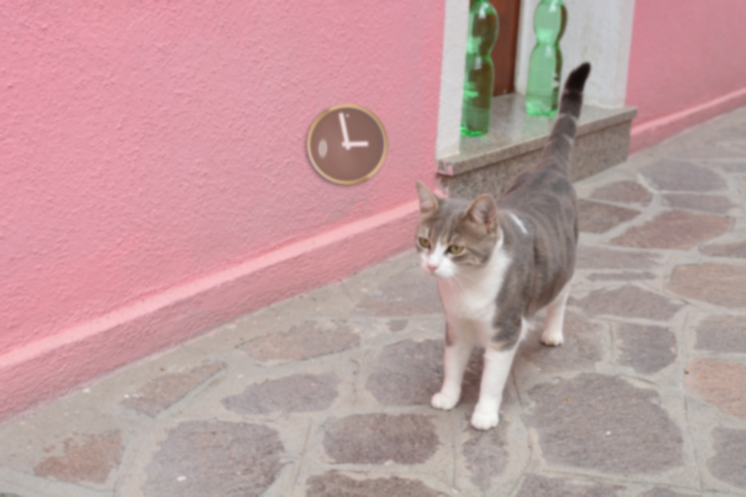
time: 2:58
